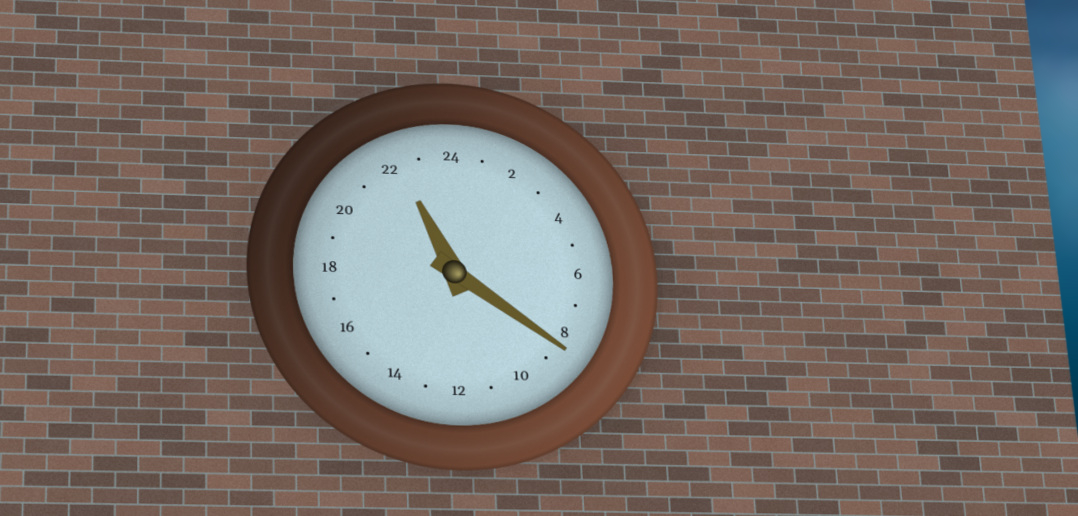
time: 22:21
